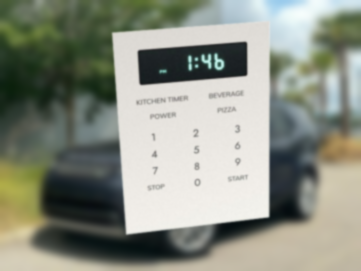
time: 1:46
